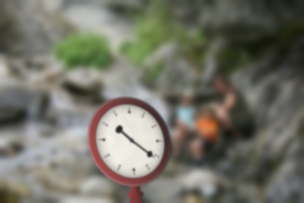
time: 10:21
